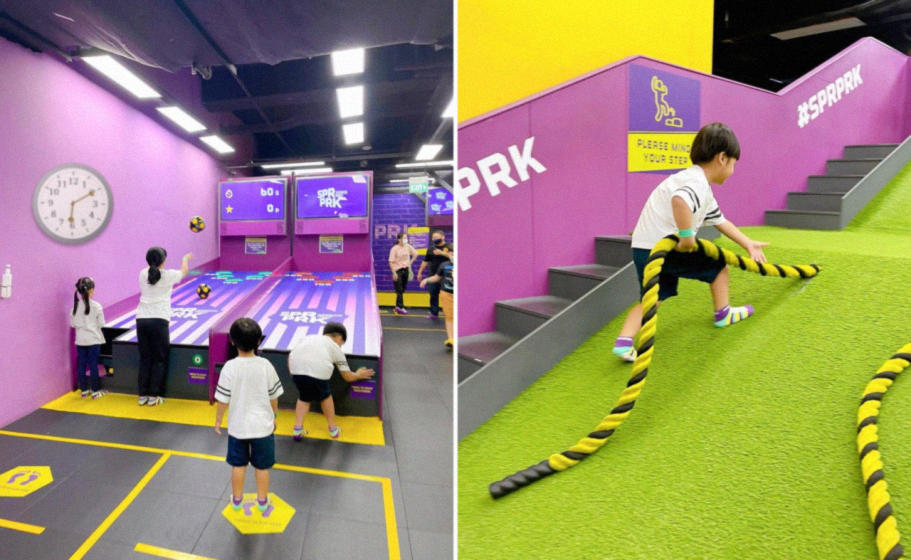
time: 6:10
